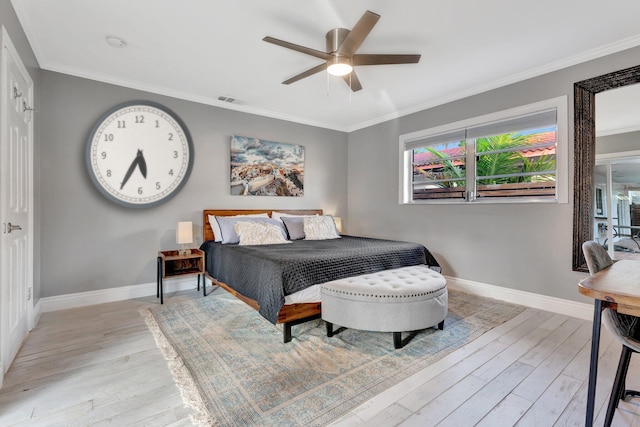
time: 5:35
